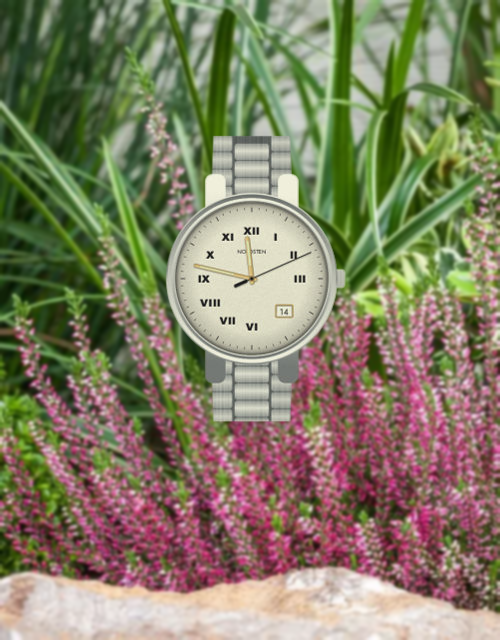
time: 11:47:11
